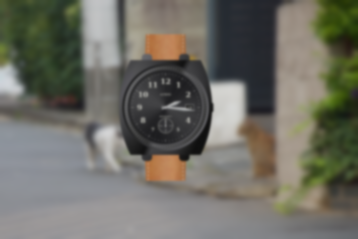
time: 2:16
